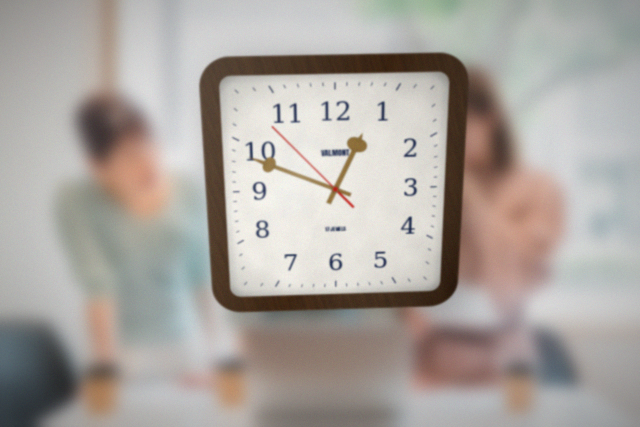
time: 12:48:53
